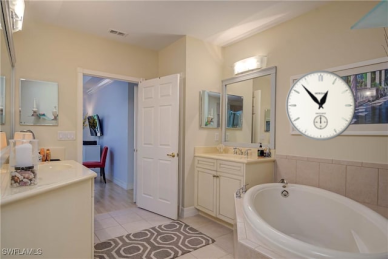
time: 12:53
